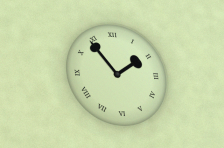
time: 1:54
